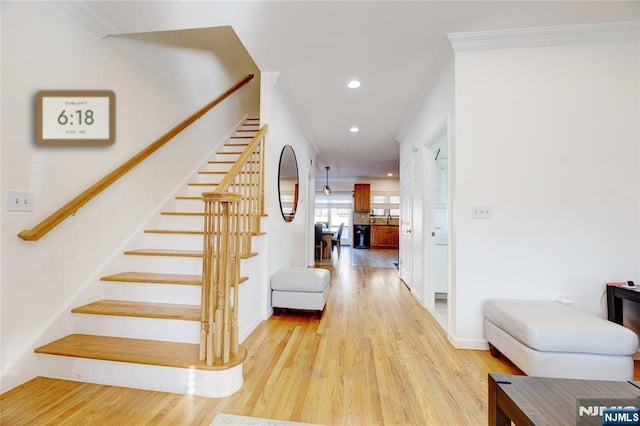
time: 6:18
